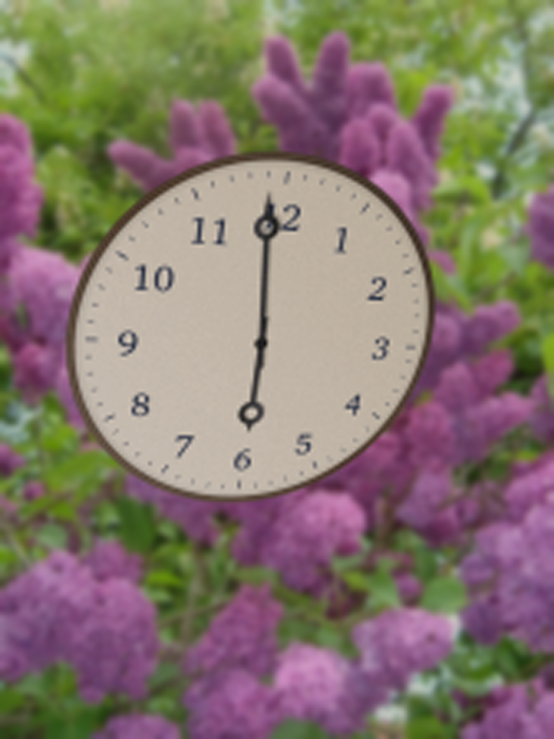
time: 5:59
